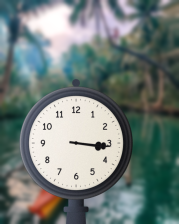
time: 3:16
